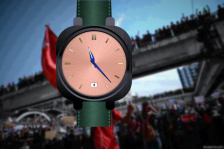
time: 11:23
